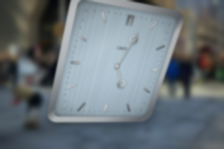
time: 5:03
